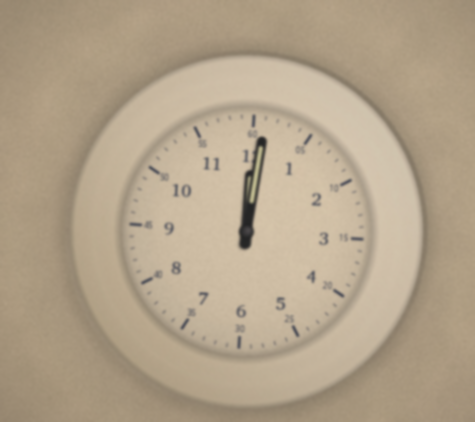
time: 12:01
